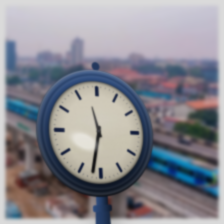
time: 11:32
